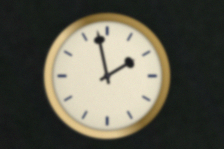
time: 1:58
